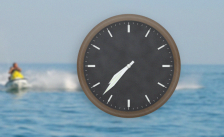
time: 7:37
